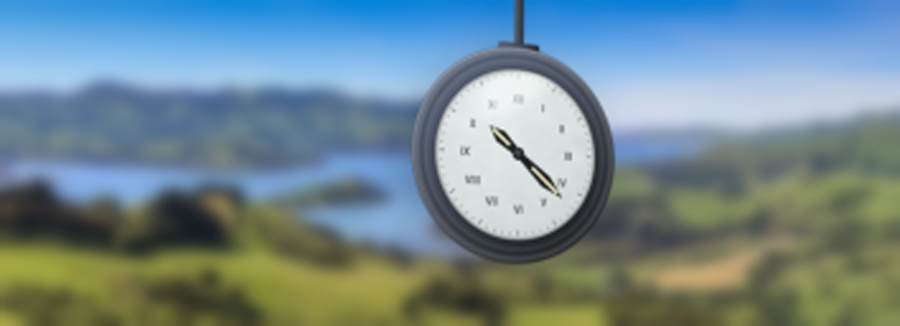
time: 10:22
